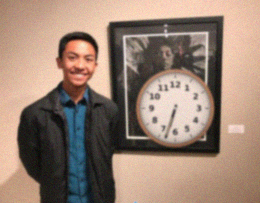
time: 6:33
